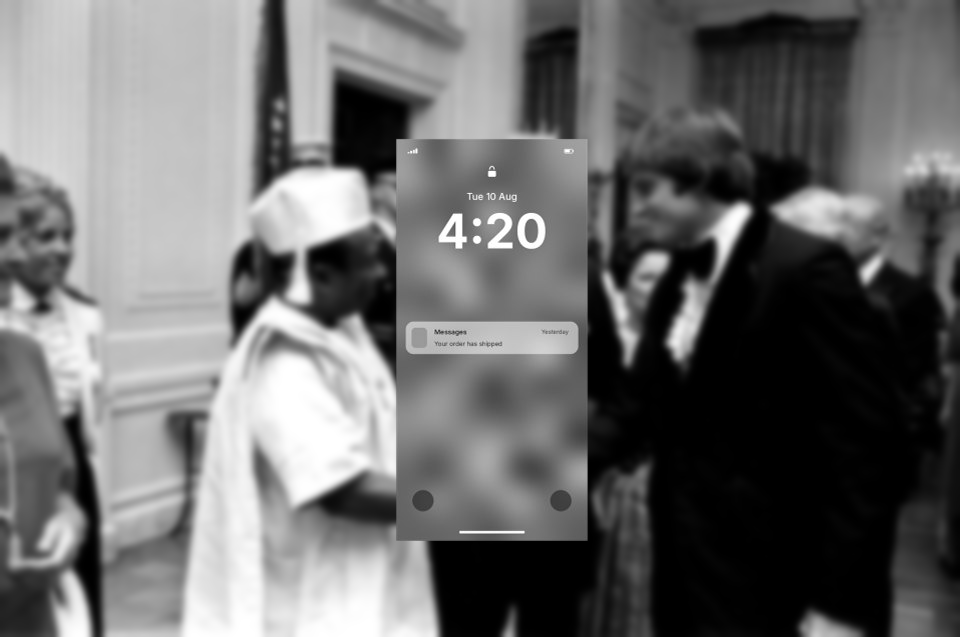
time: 4:20
